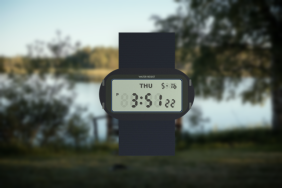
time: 3:51:22
